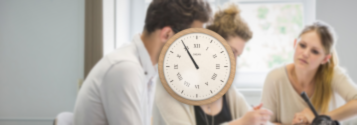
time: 10:55
